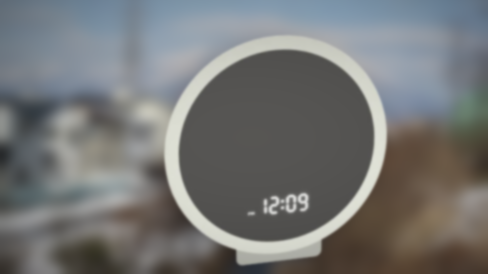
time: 12:09
